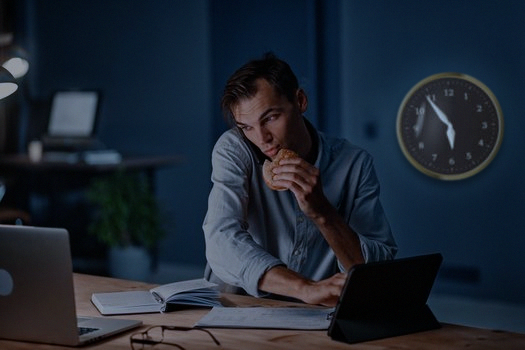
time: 5:54
